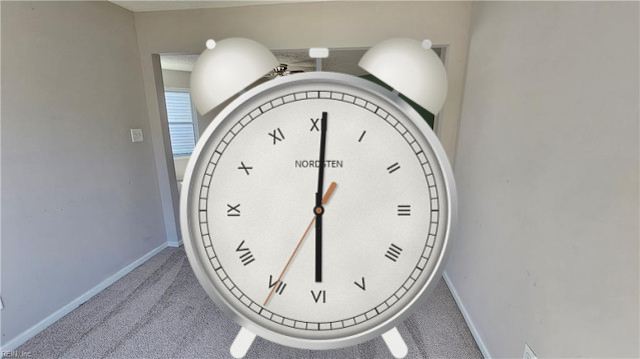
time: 6:00:35
